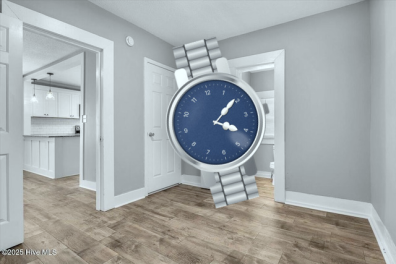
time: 4:09
